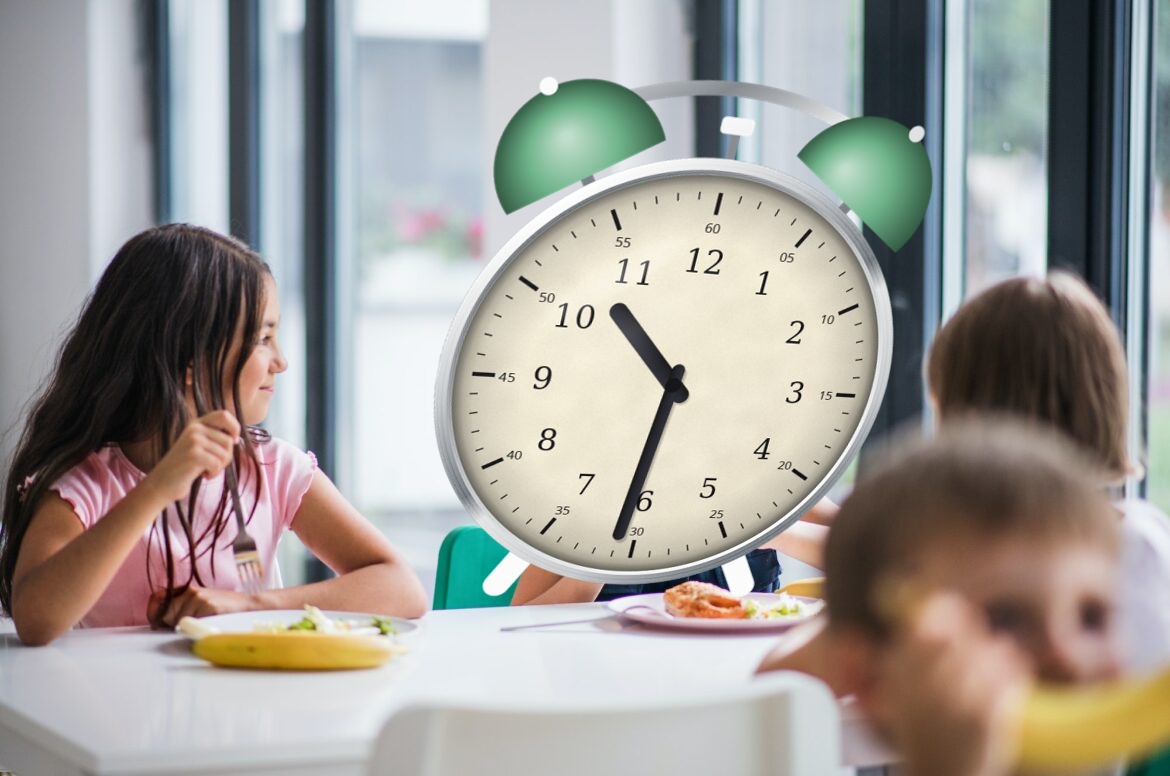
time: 10:31
